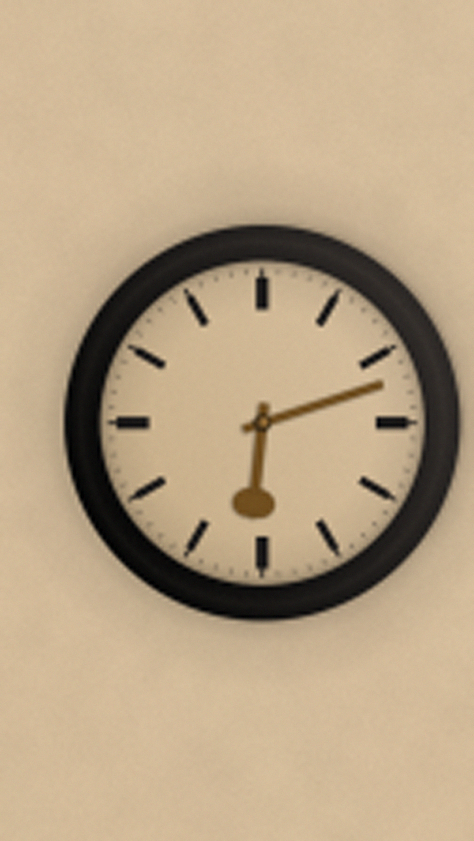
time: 6:12
